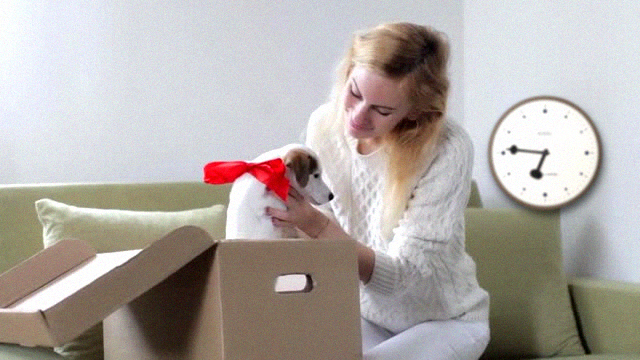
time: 6:46
